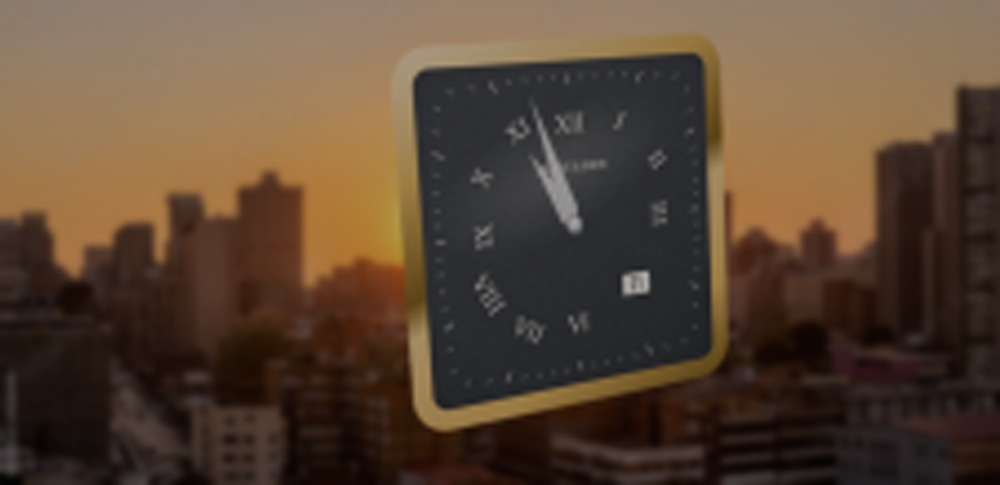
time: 10:57
